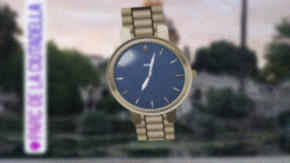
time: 7:03
